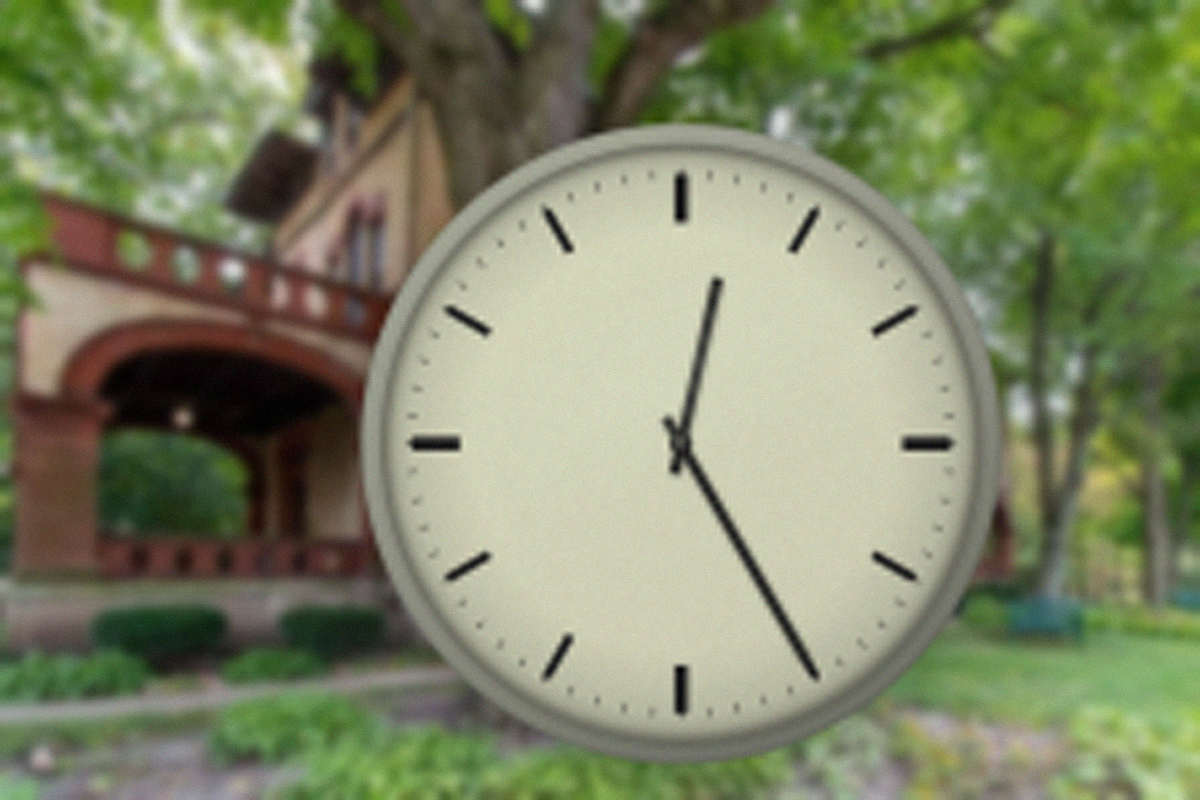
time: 12:25
